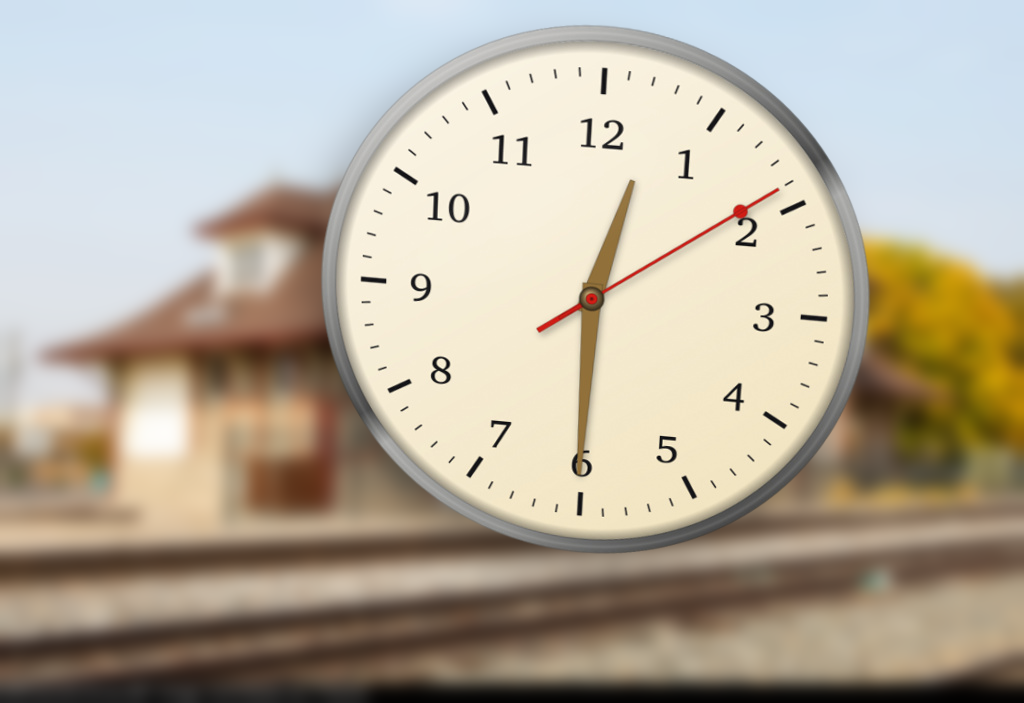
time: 12:30:09
